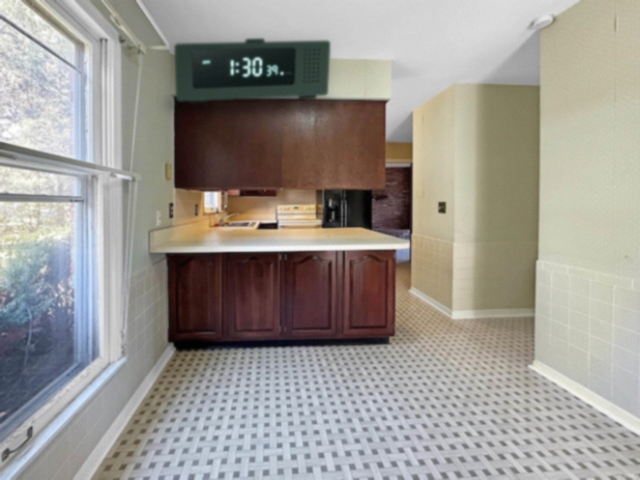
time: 1:30
